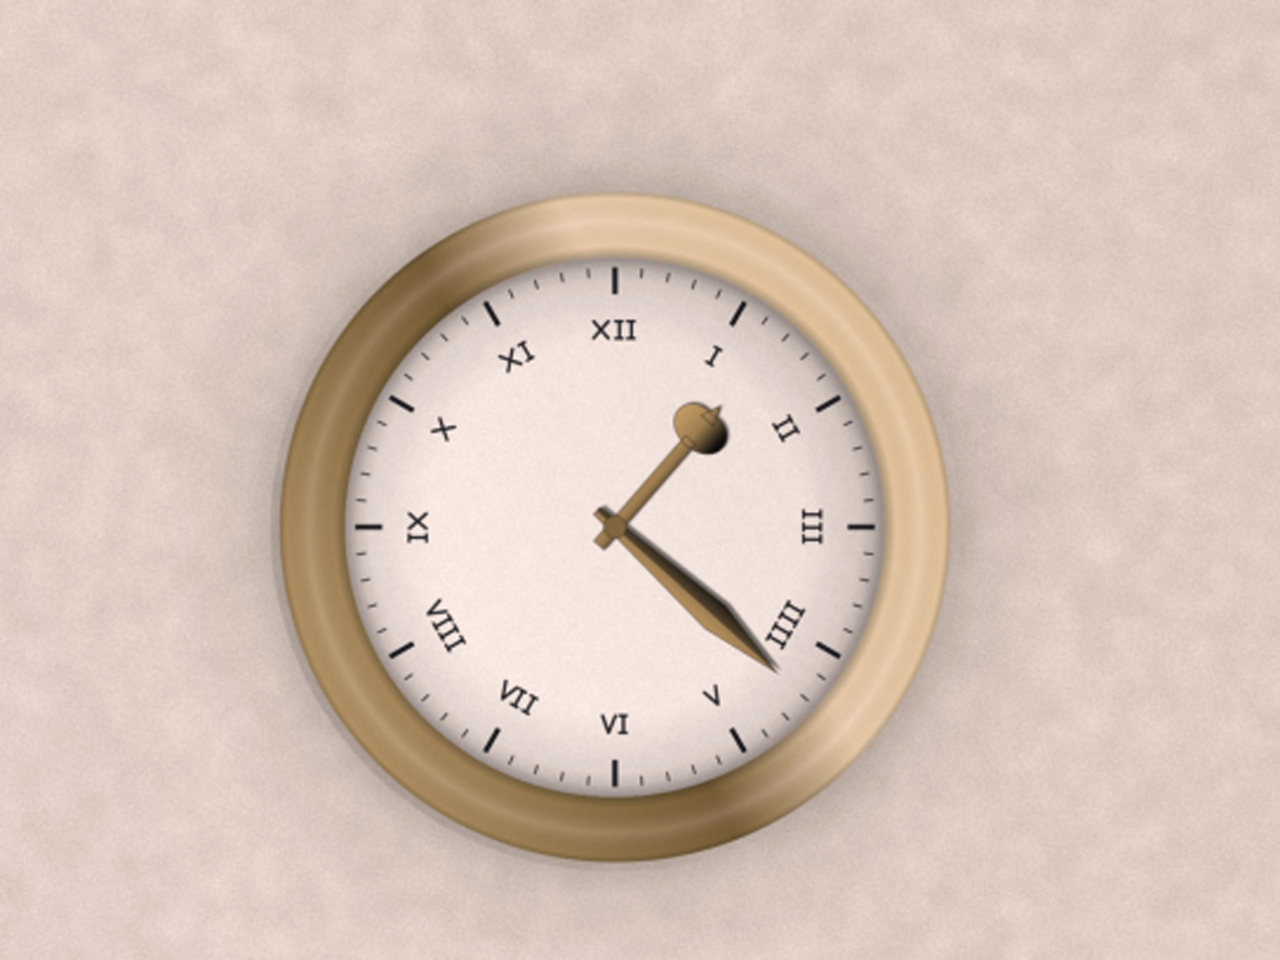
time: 1:22
